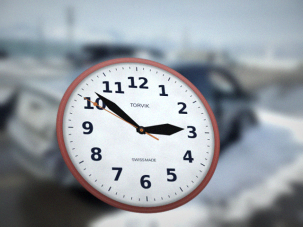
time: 2:51:50
